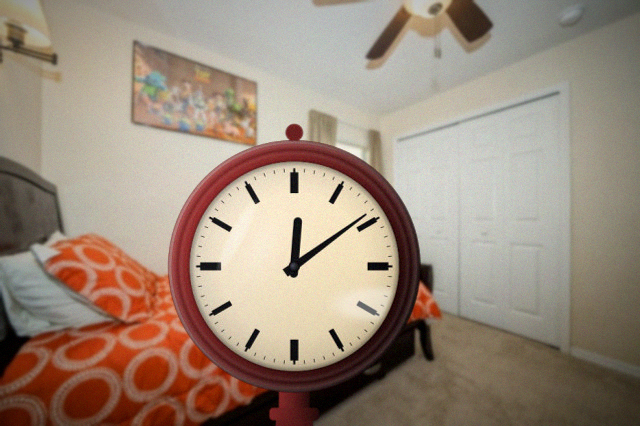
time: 12:09
